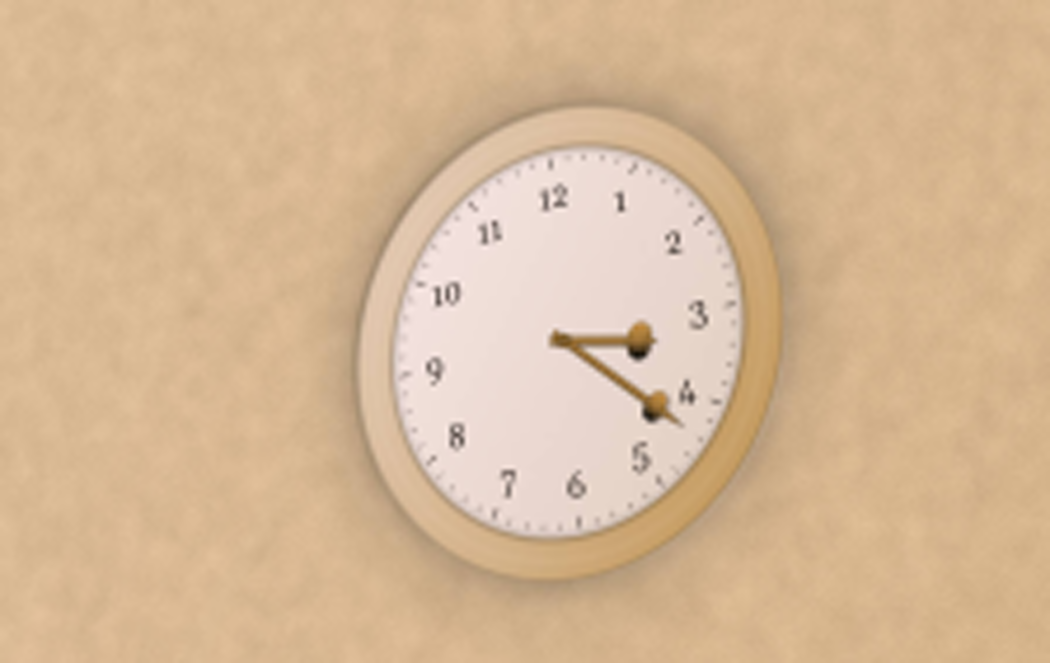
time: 3:22
